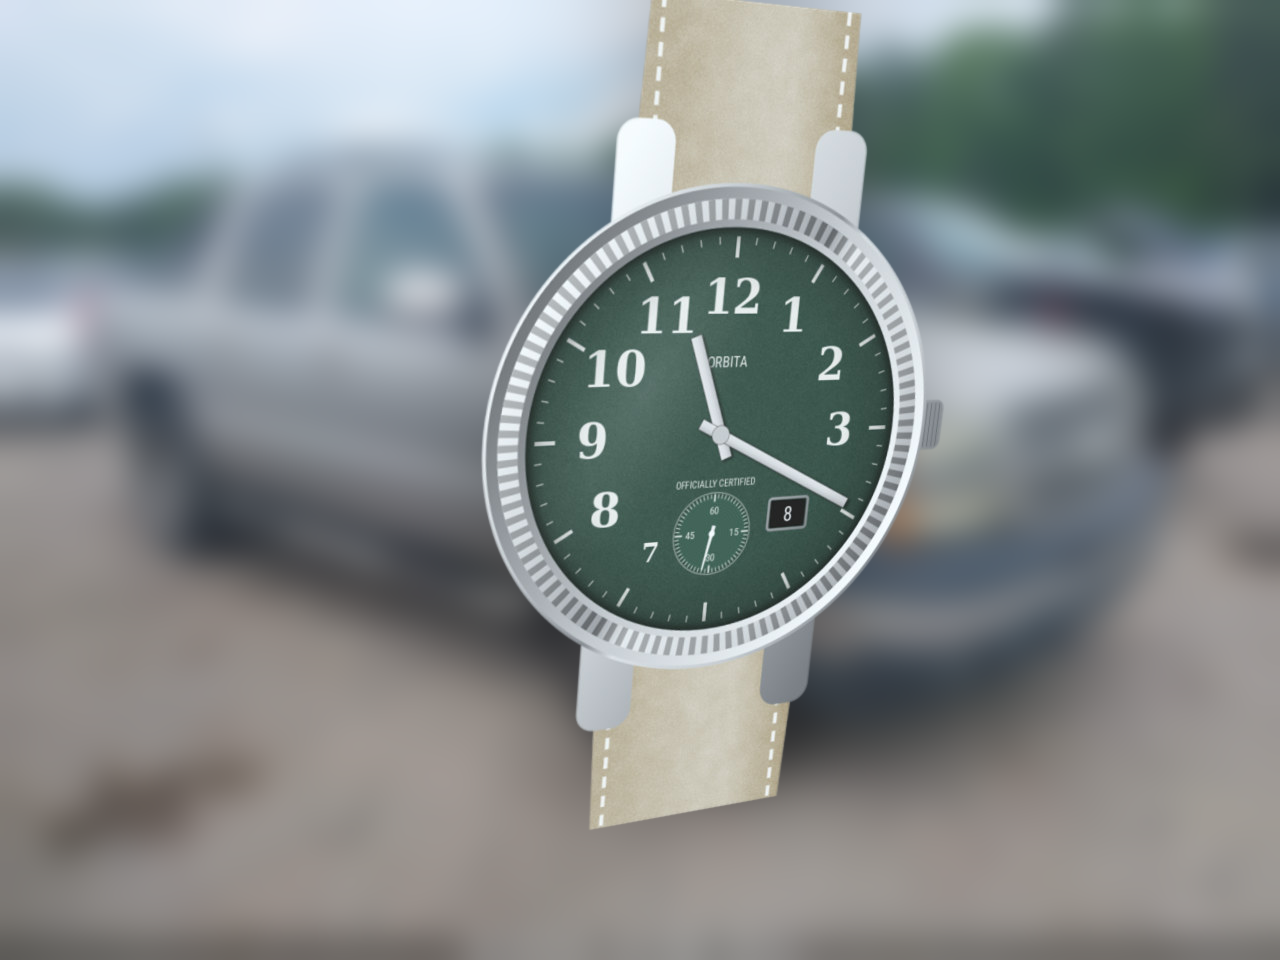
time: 11:19:32
